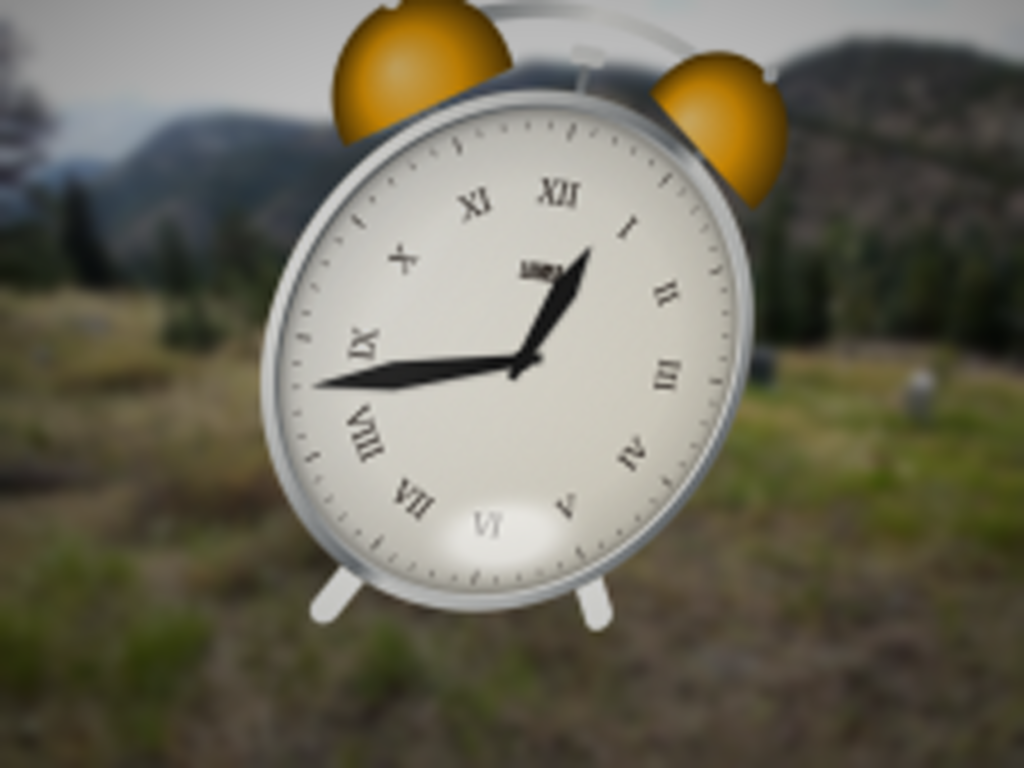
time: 12:43
